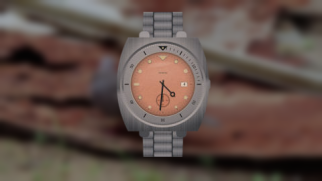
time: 4:31
